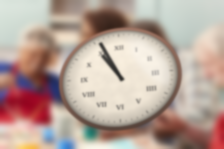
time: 10:56
